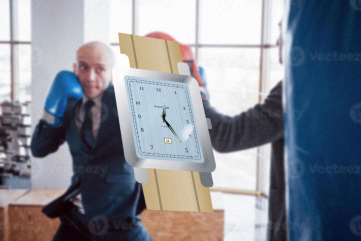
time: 12:25
